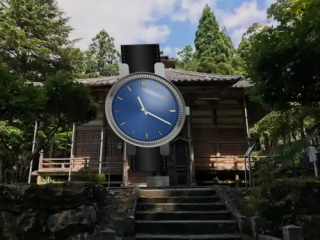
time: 11:20
